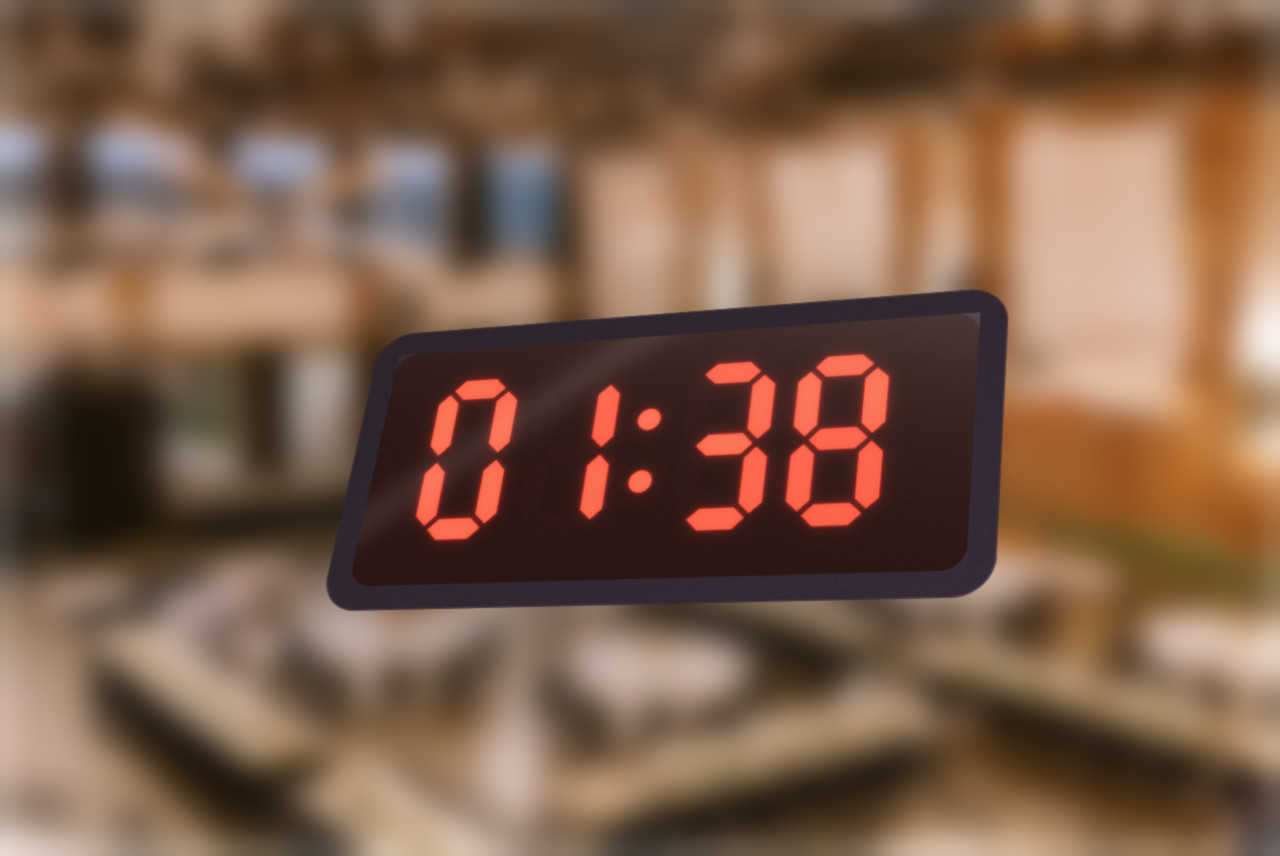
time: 1:38
